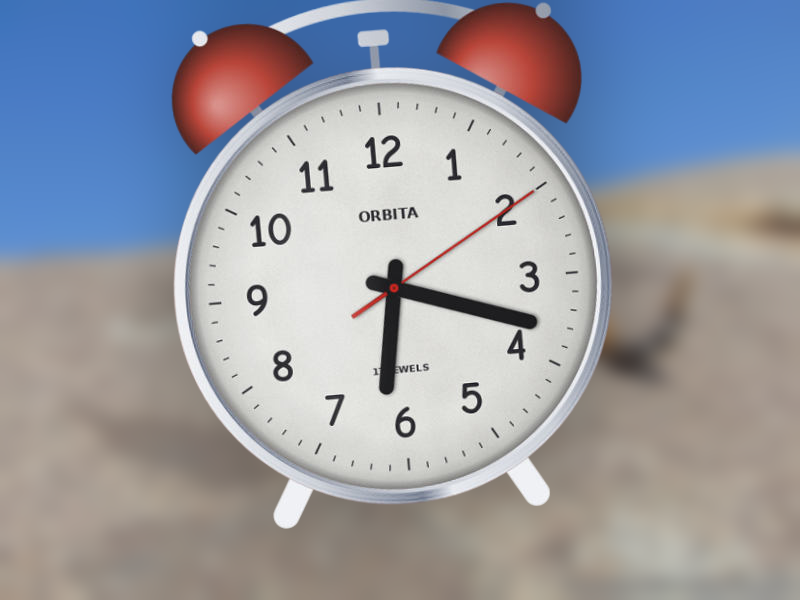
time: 6:18:10
